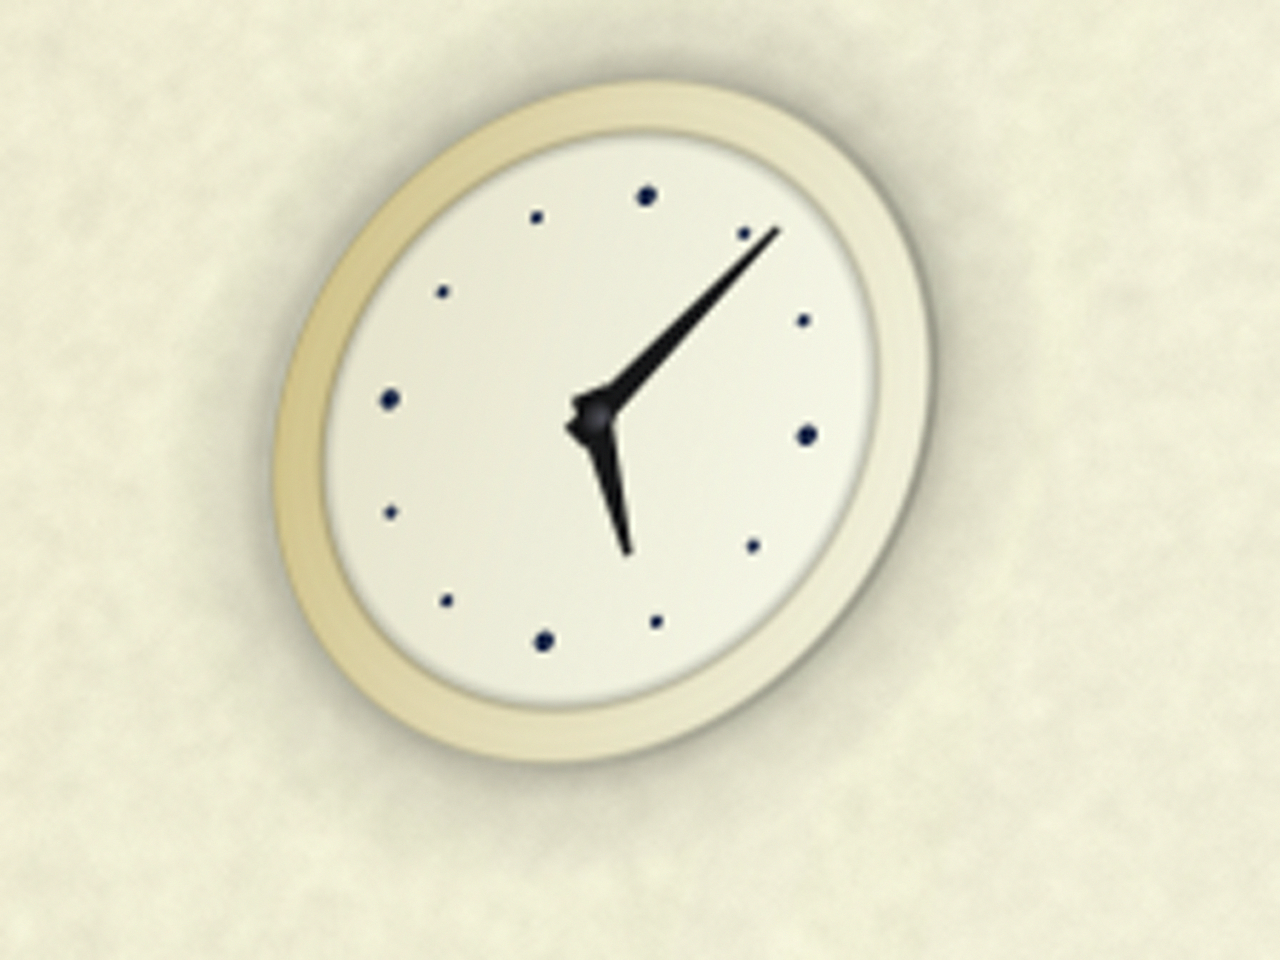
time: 5:06
